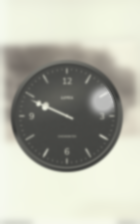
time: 9:49
